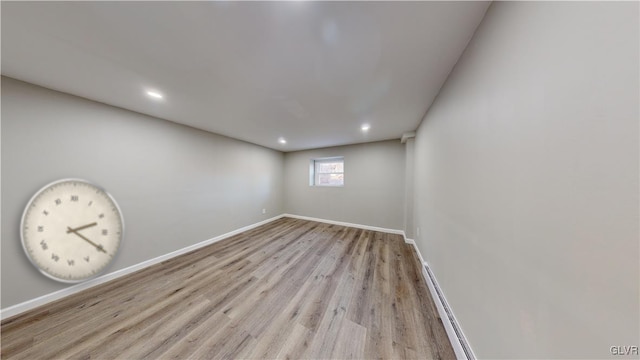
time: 2:20
